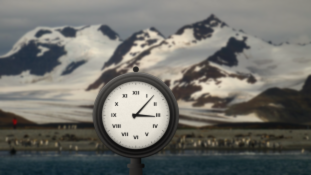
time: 3:07
